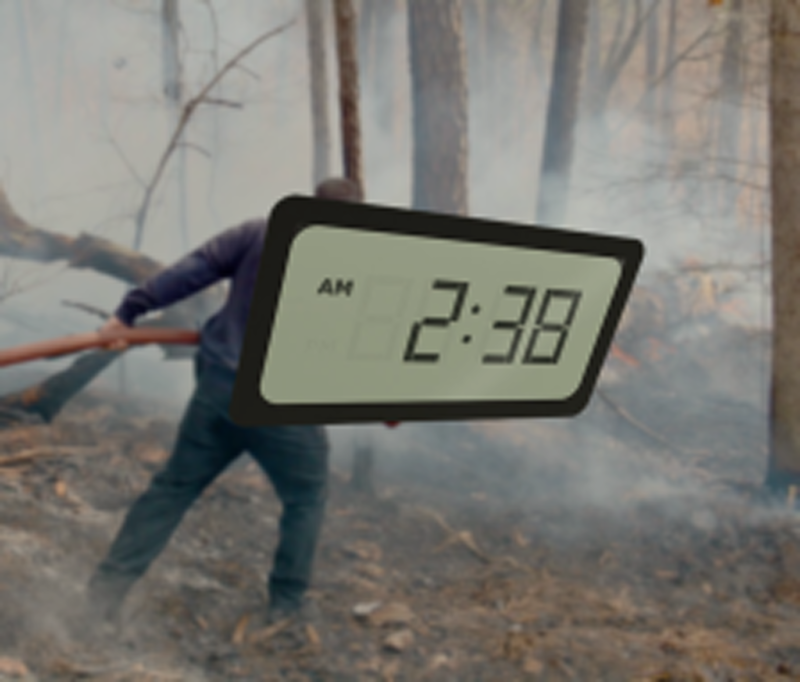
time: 2:38
